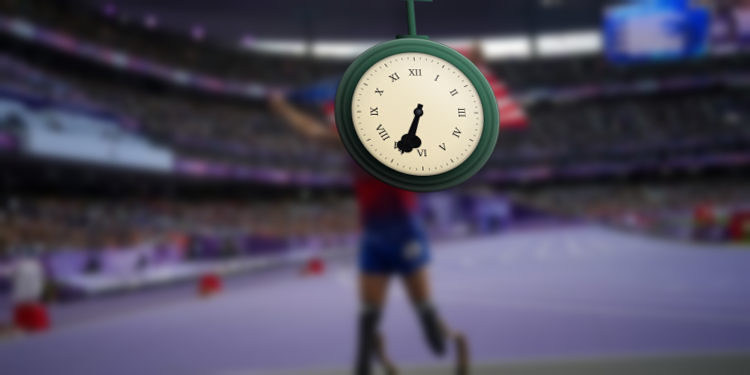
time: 6:34
